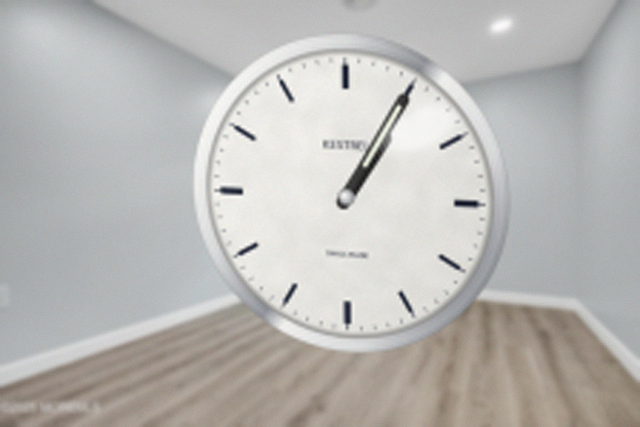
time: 1:05
